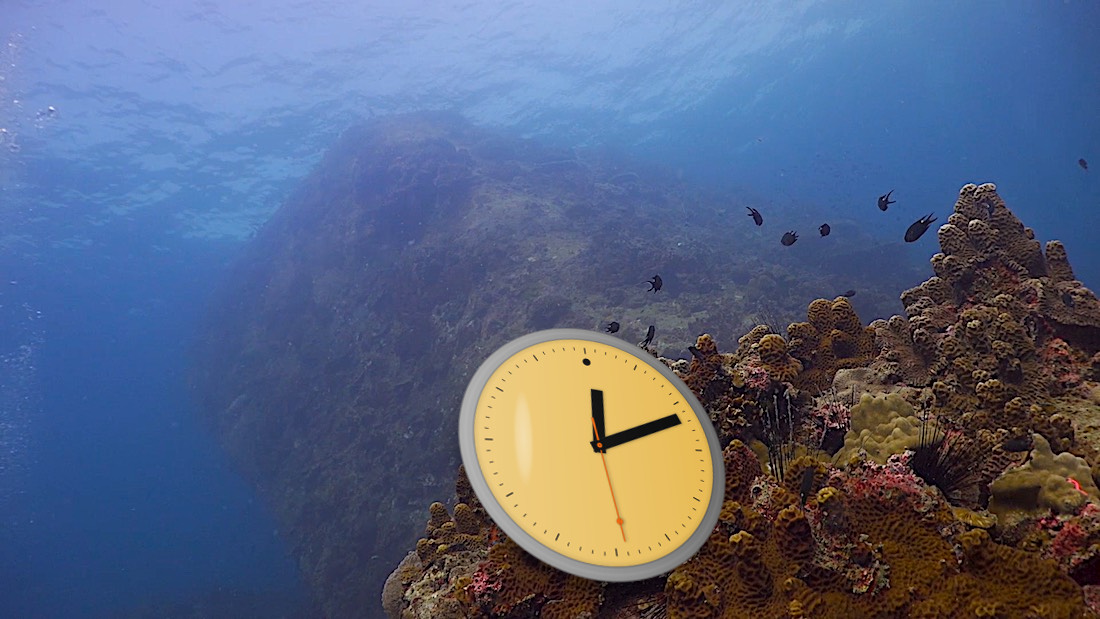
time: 12:11:29
